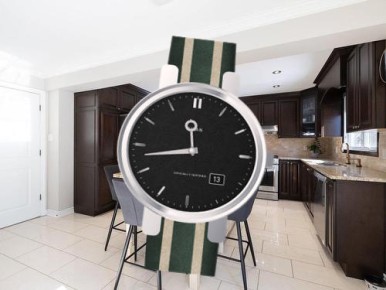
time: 11:43
